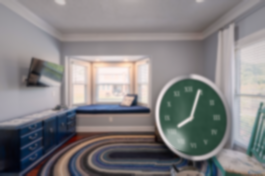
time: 8:04
